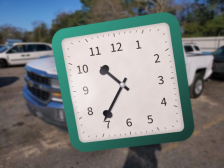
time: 10:36
